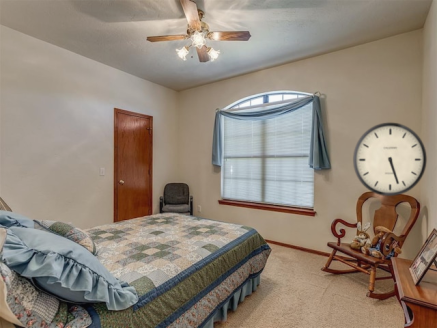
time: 5:27
